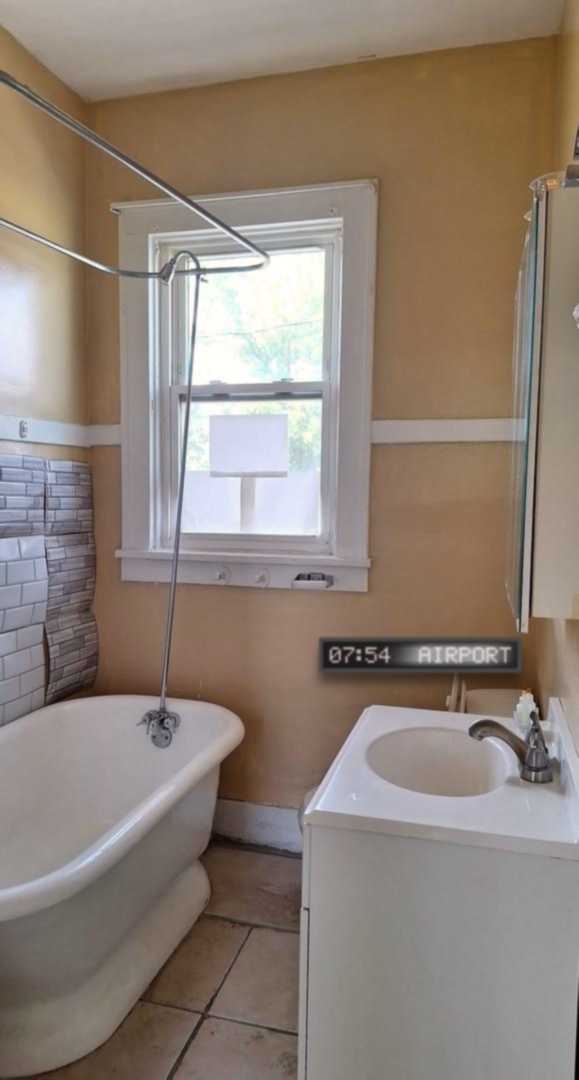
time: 7:54
